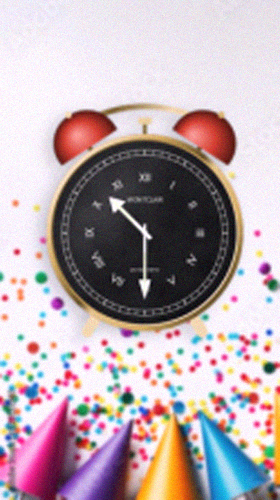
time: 10:30
